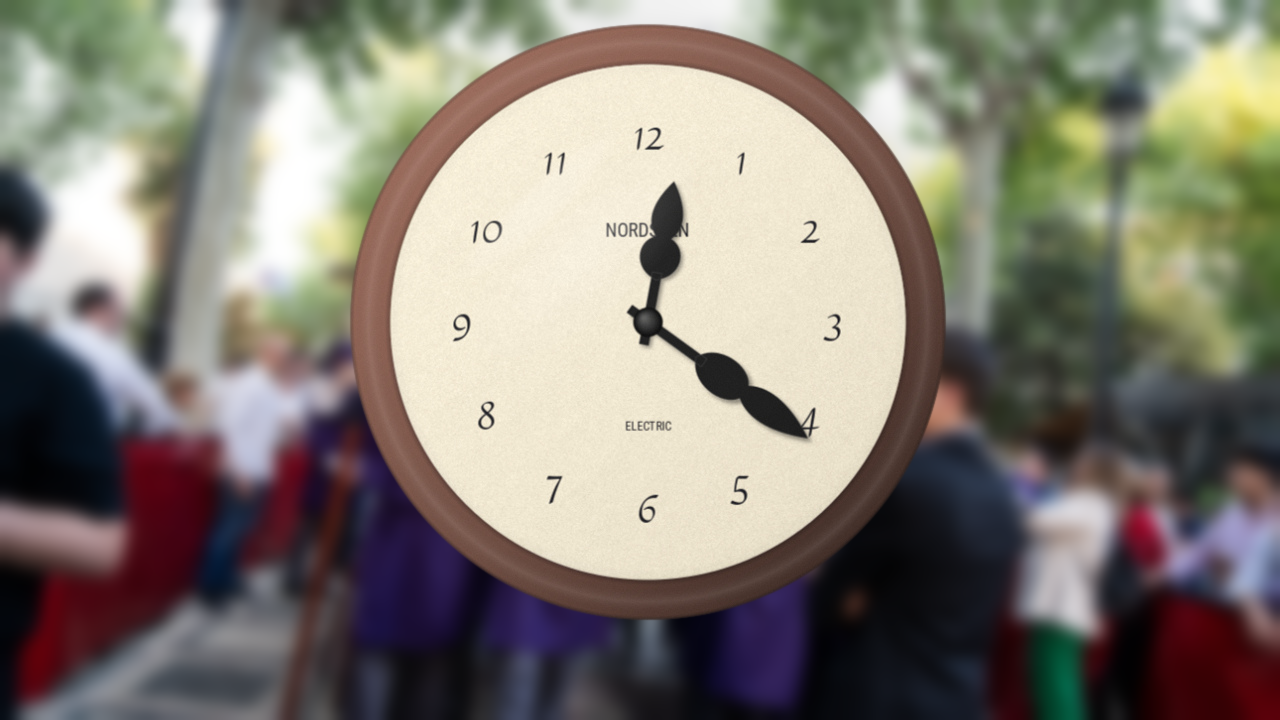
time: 12:21
